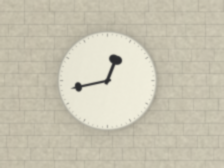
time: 12:43
